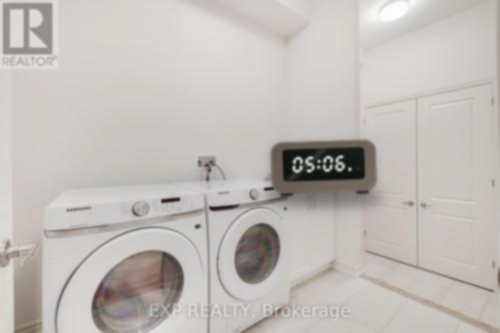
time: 5:06
